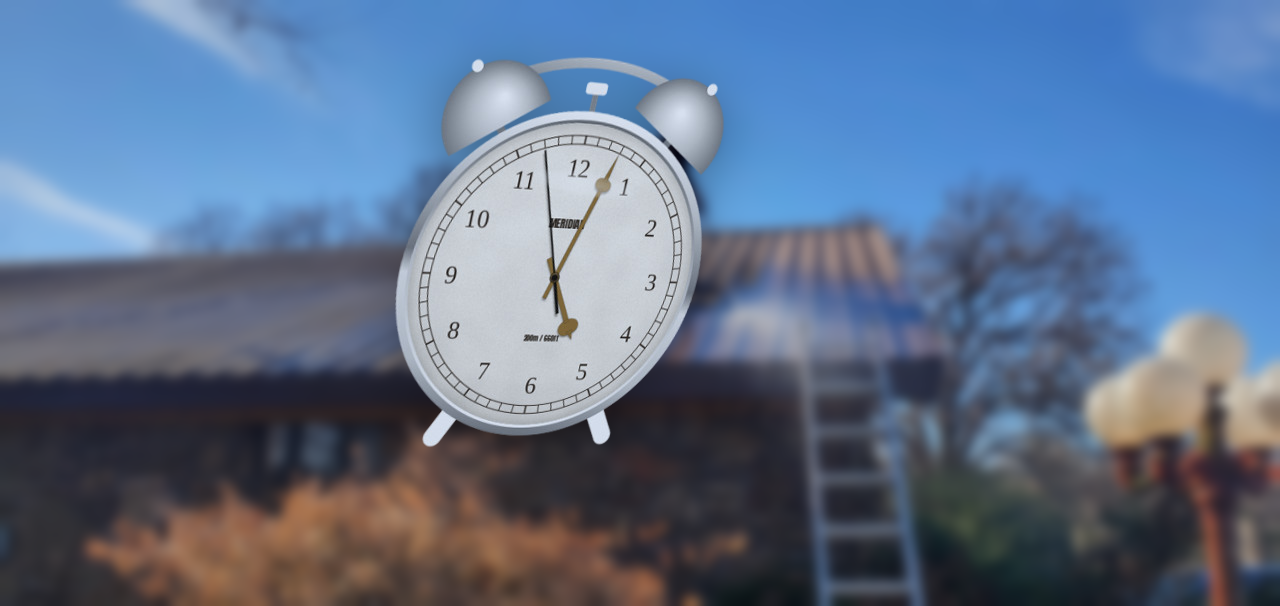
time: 5:02:57
